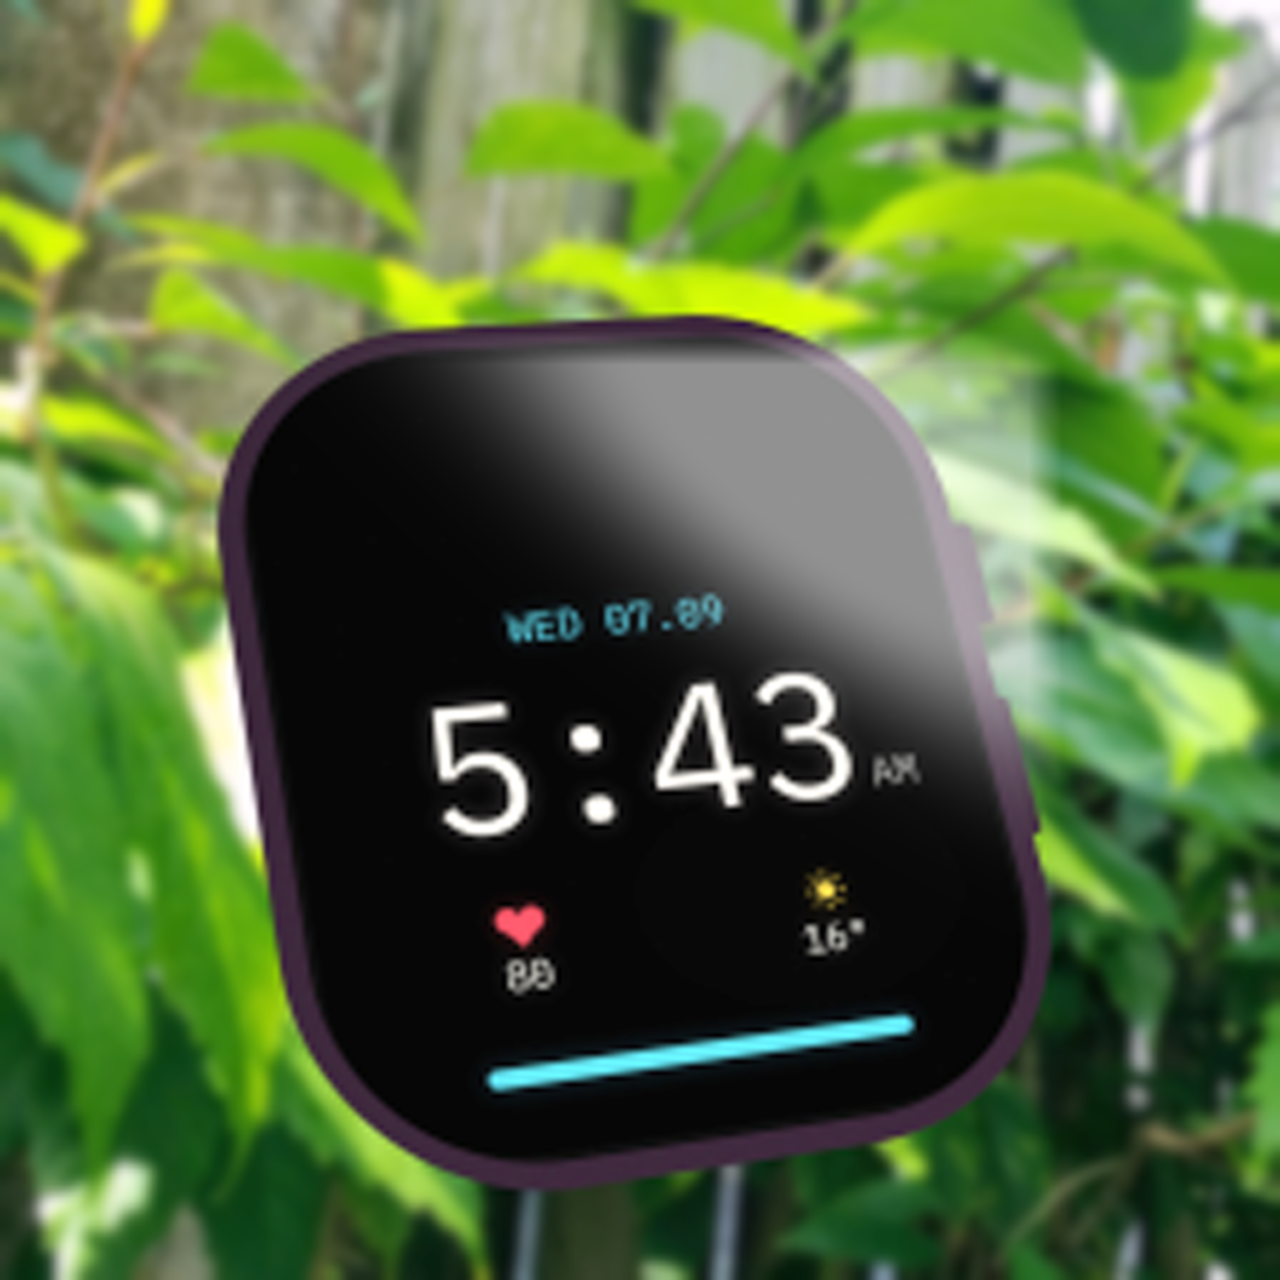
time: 5:43
